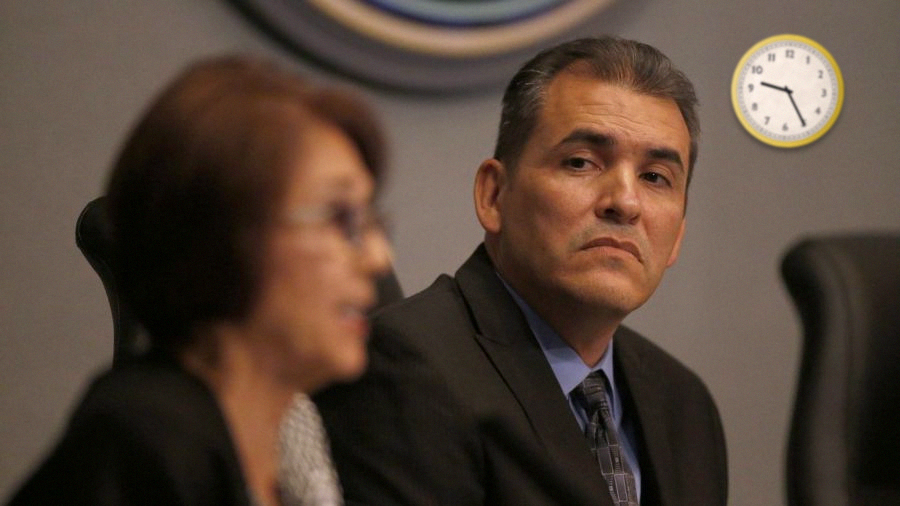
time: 9:25
